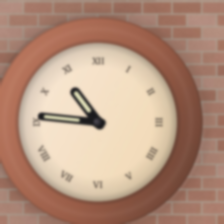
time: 10:46
